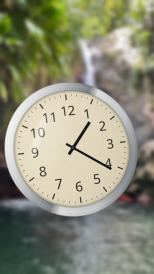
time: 1:21
